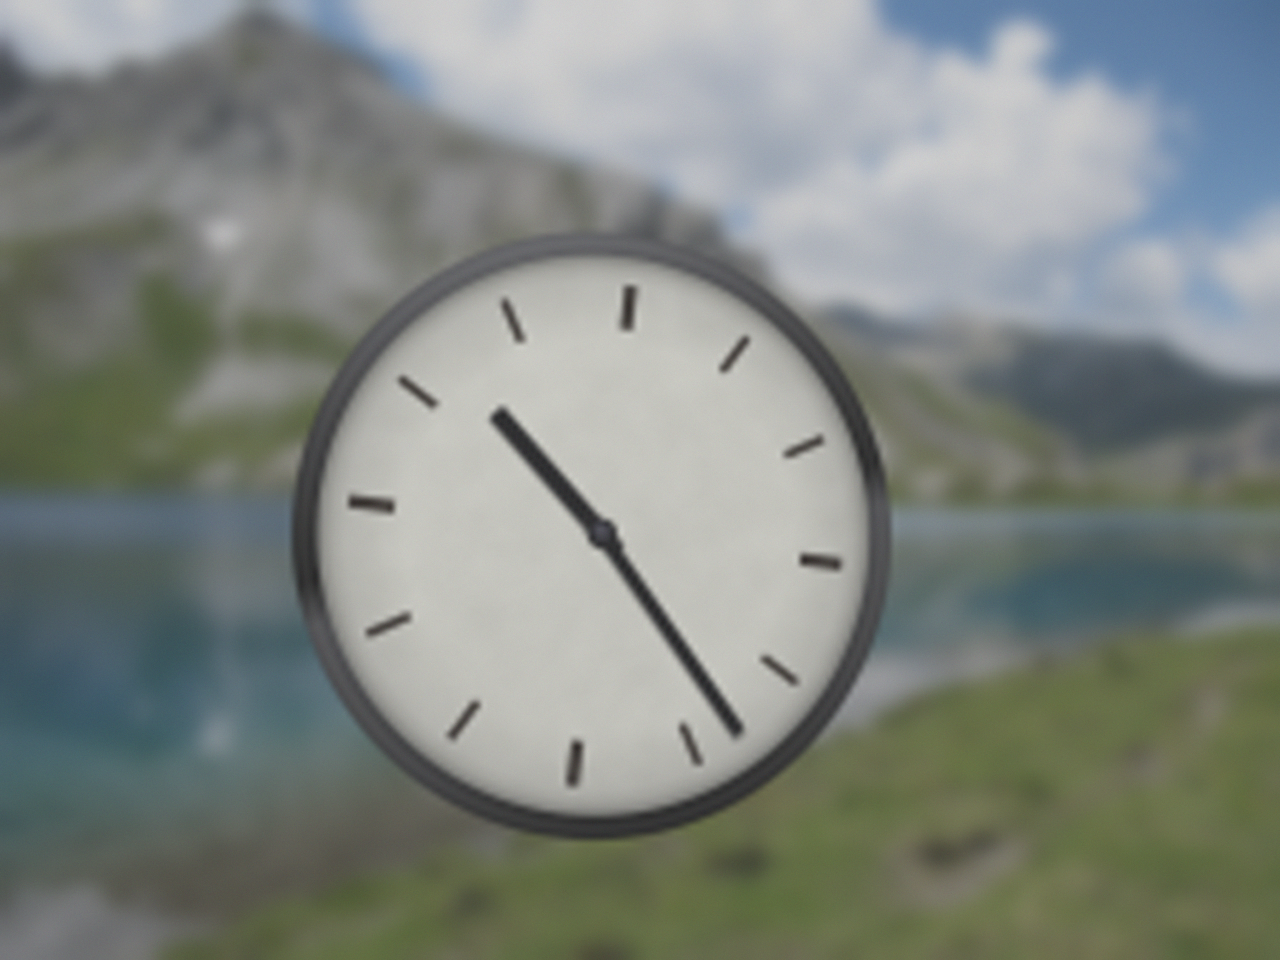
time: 10:23
